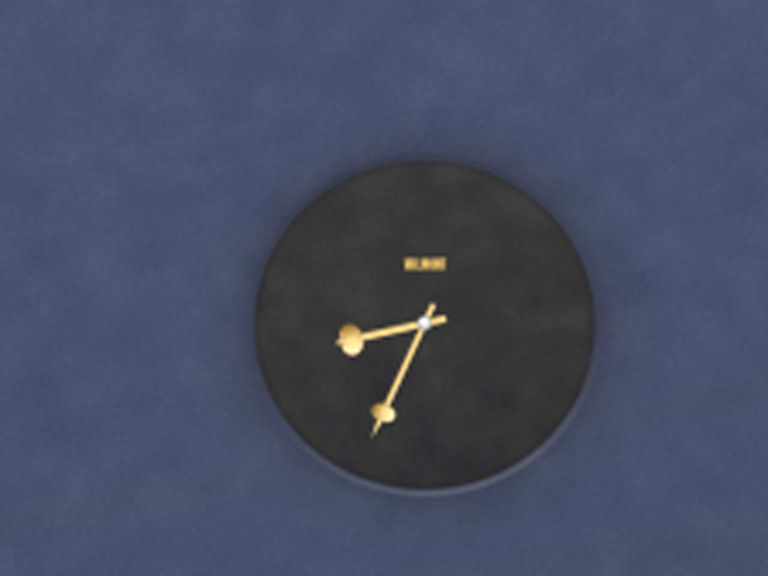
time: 8:34
